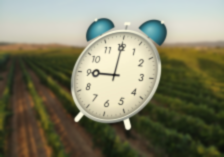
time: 9:00
